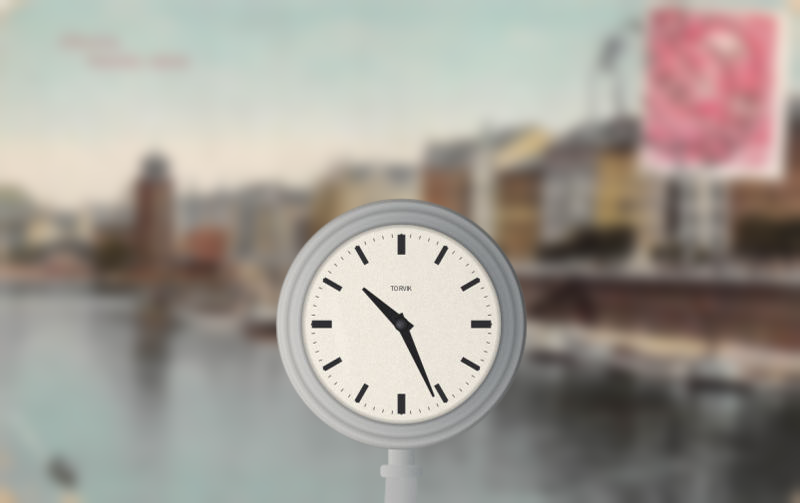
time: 10:26
